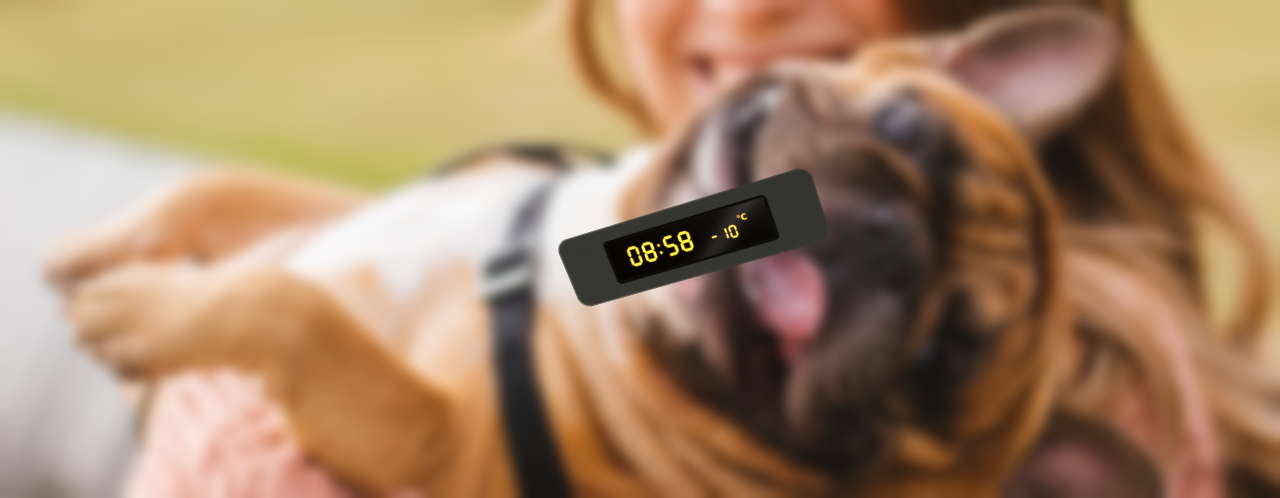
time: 8:58
